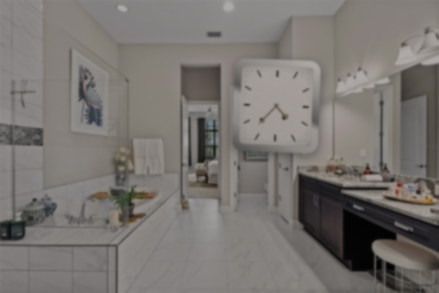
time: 4:37
